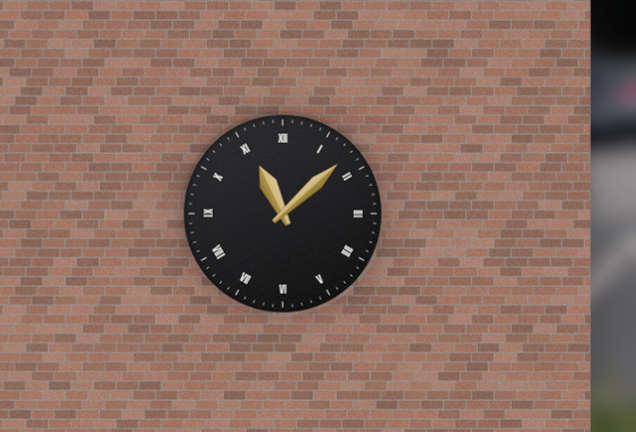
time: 11:08
